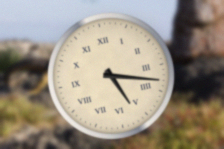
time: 5:18
